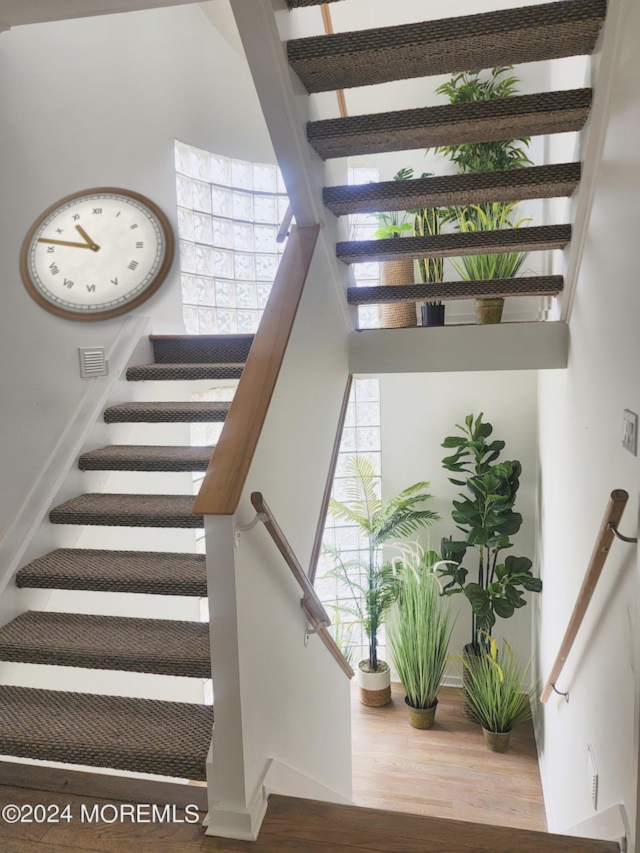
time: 10:47
